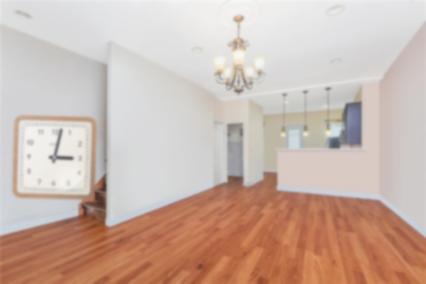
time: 3:02
